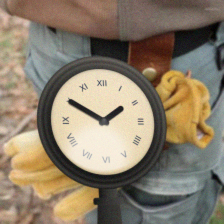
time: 1:50
